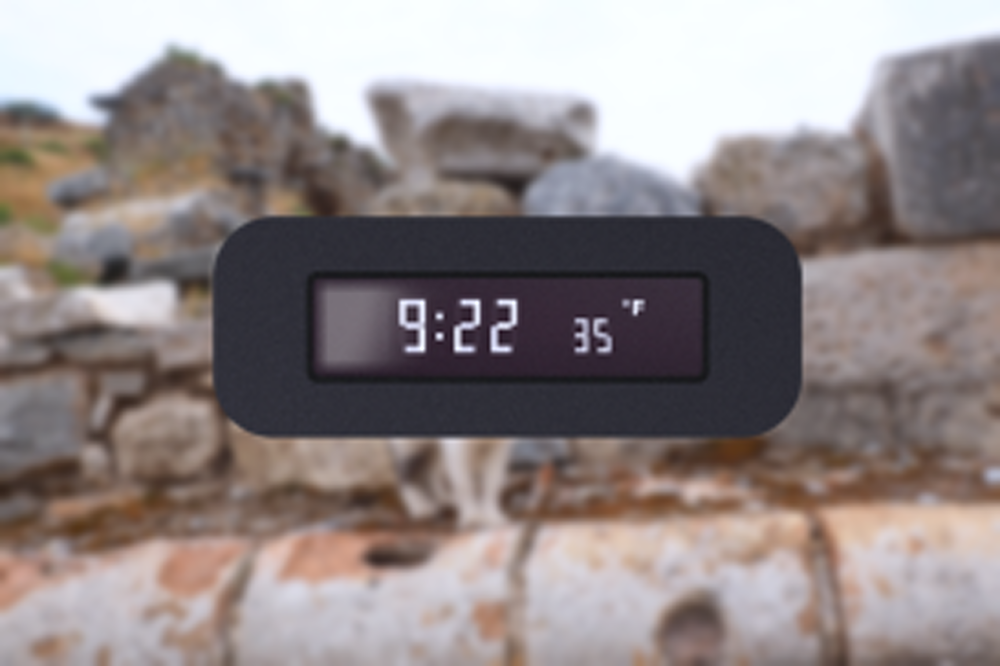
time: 9:22
